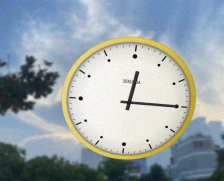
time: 12:15
